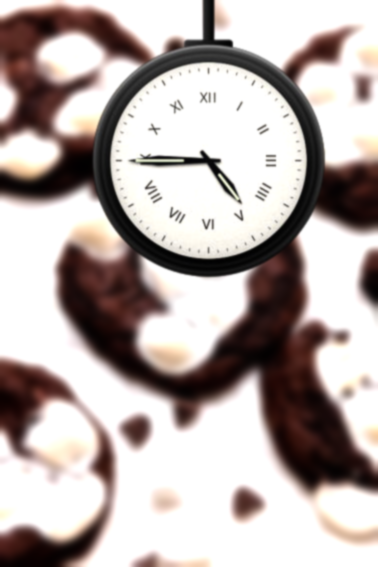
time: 4:45
